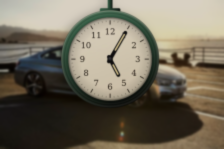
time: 5:05
